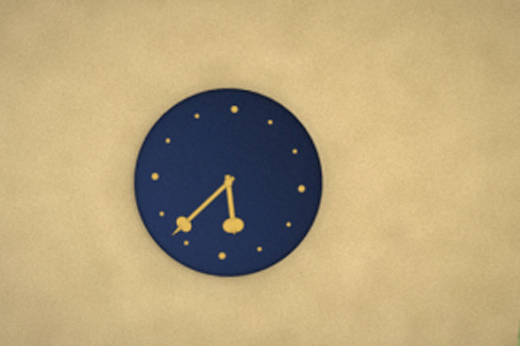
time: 5:37
